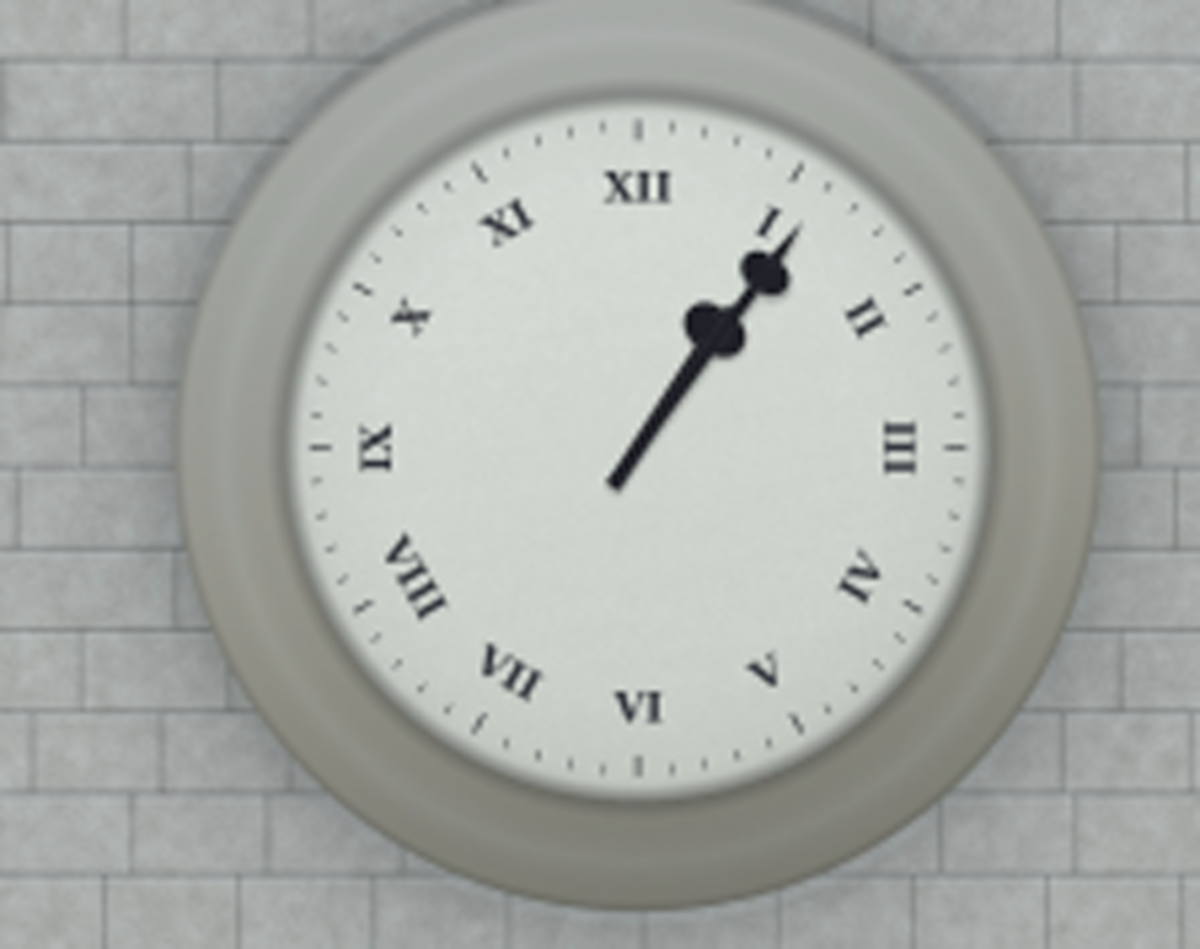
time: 1:06
